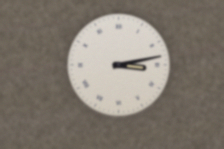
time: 3:13
